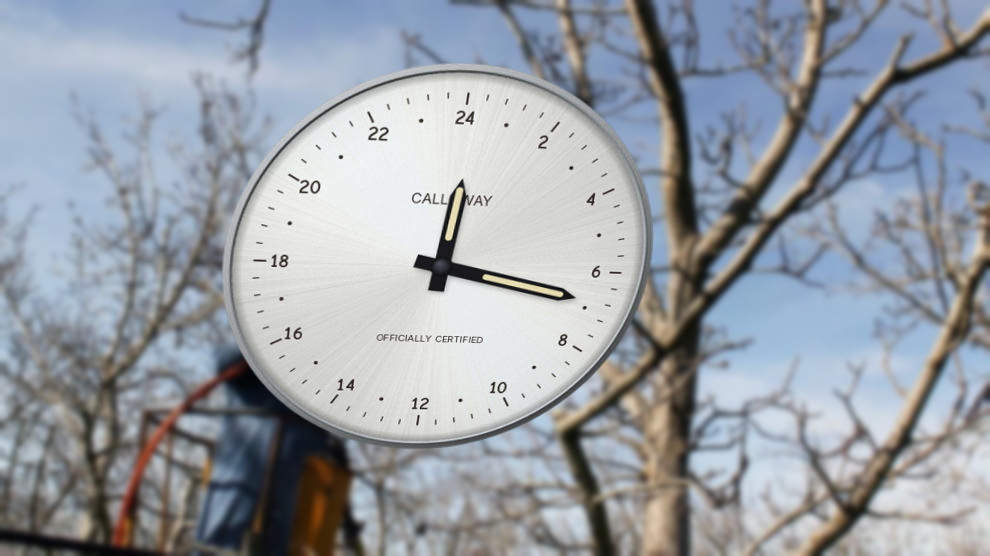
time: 0:17
